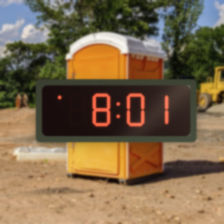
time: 8:01
